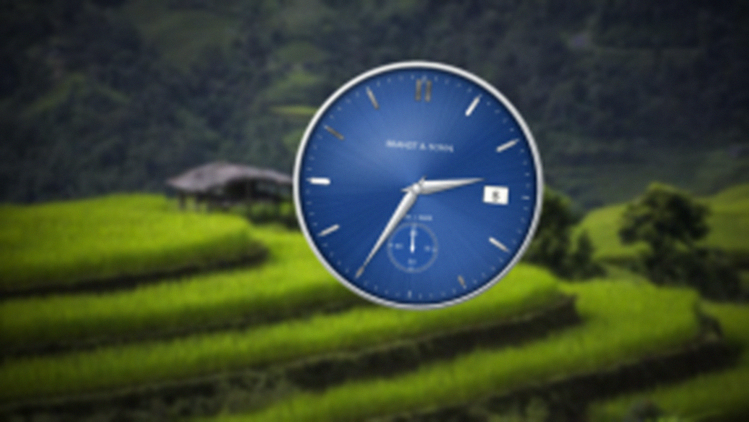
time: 2:35
